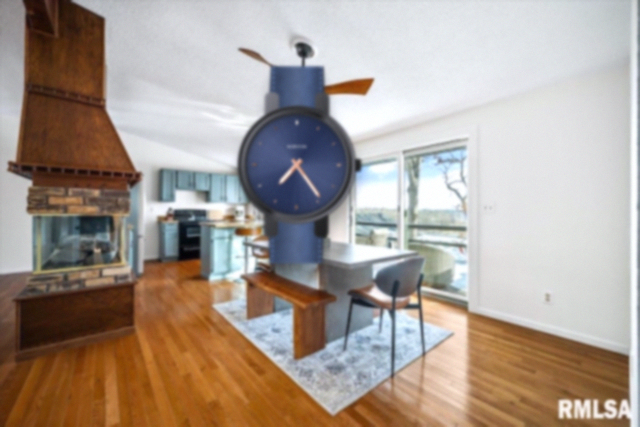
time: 7:24
